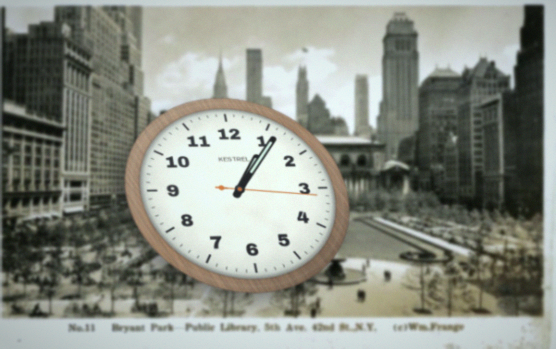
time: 1:06:16
